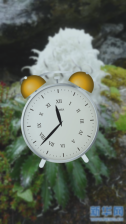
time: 11:38
